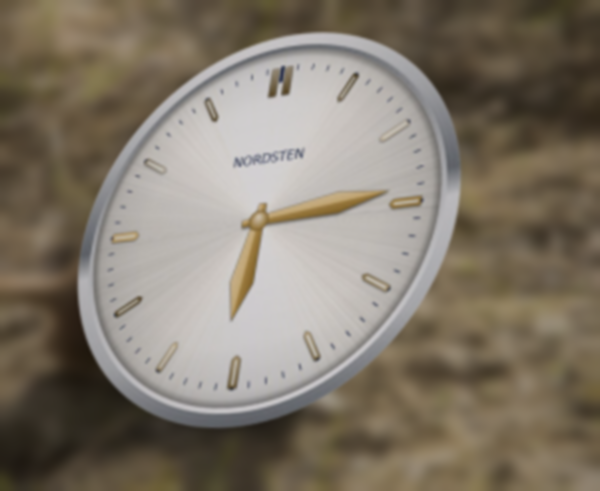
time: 6:14
